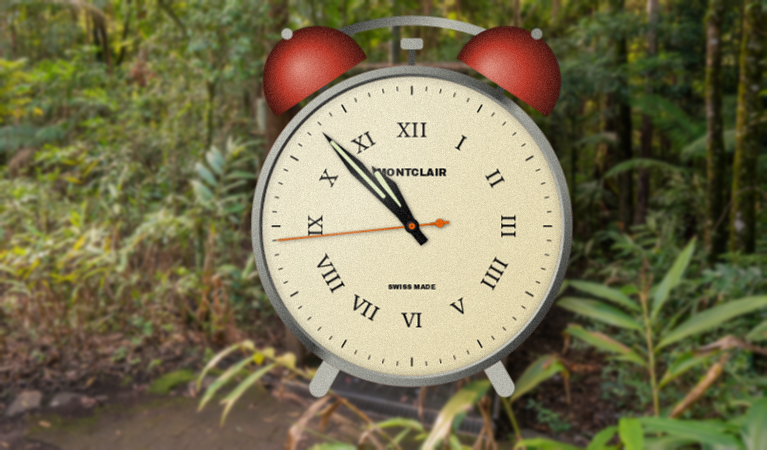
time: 10:52:44
